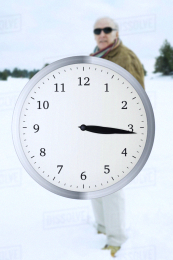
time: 3:16
